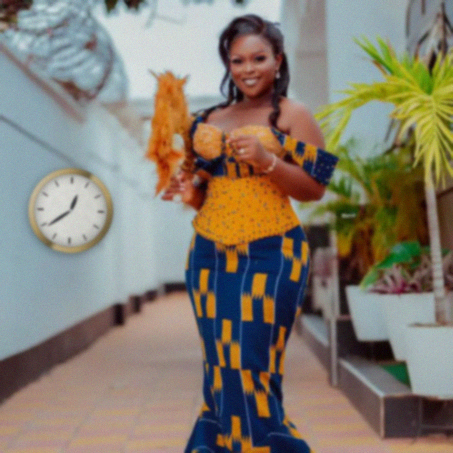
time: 12:39
